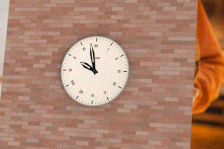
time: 9:58
